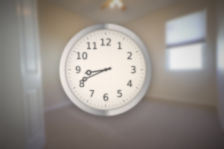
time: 8:41
